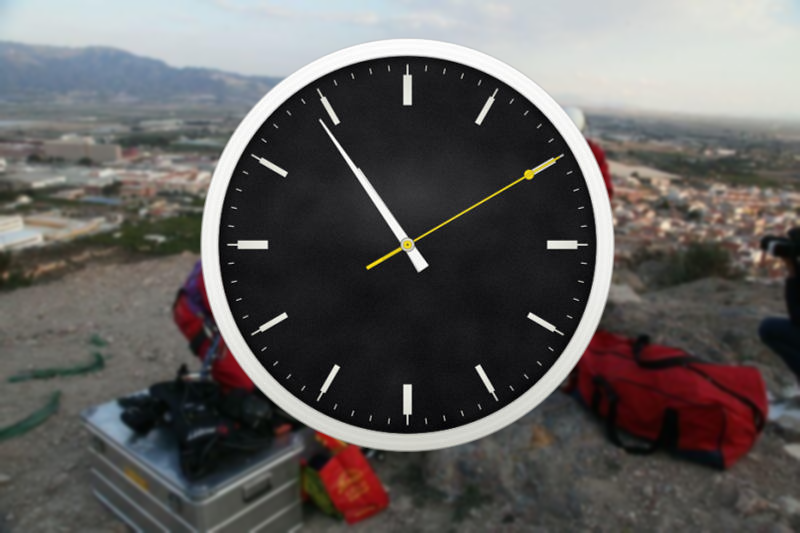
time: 10:54:10
